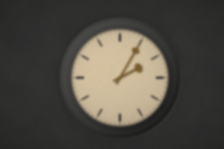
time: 2:05
